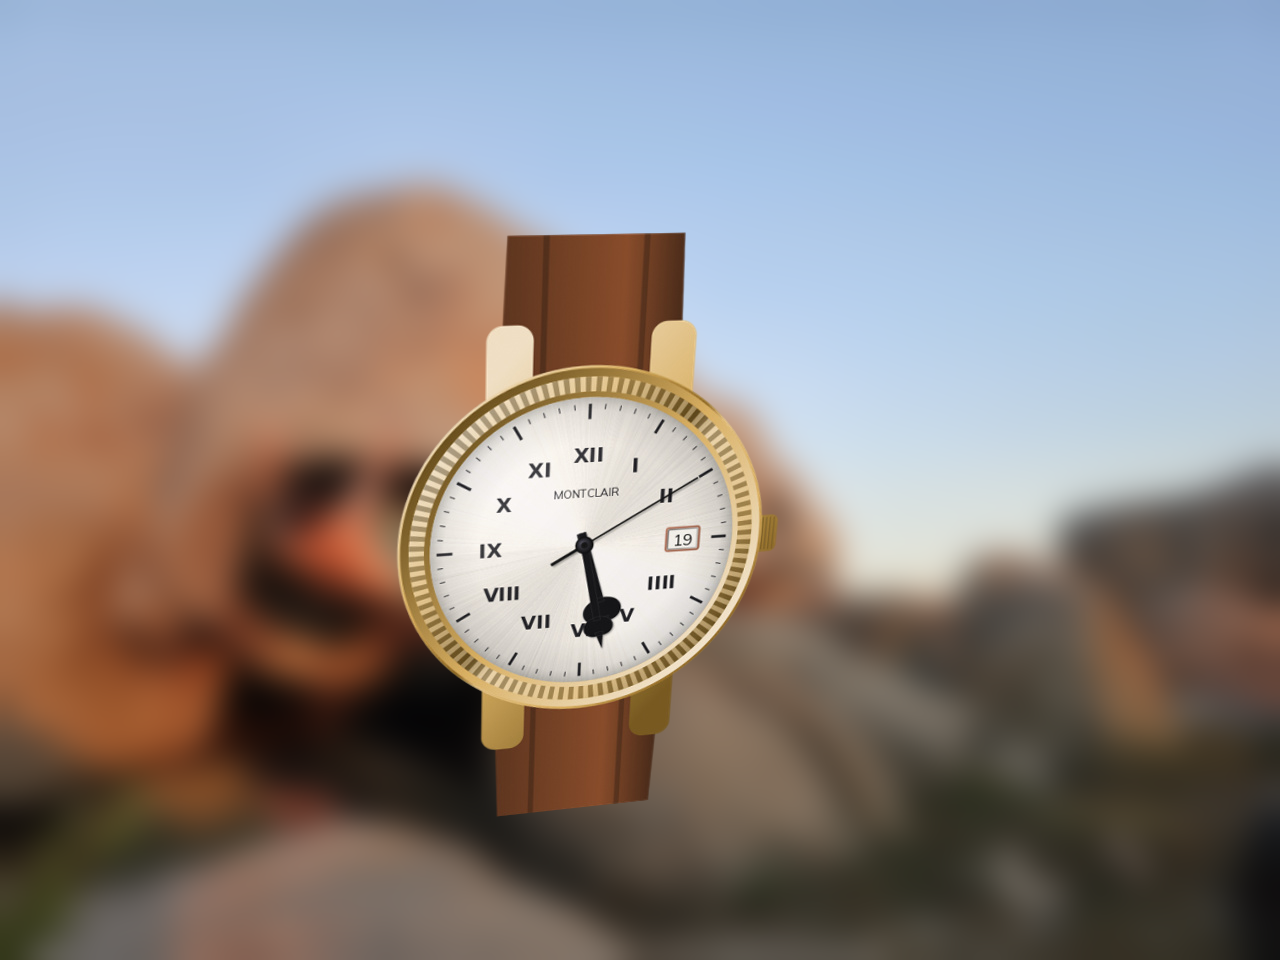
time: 5:28:10
